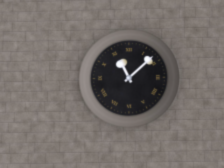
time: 11:08
